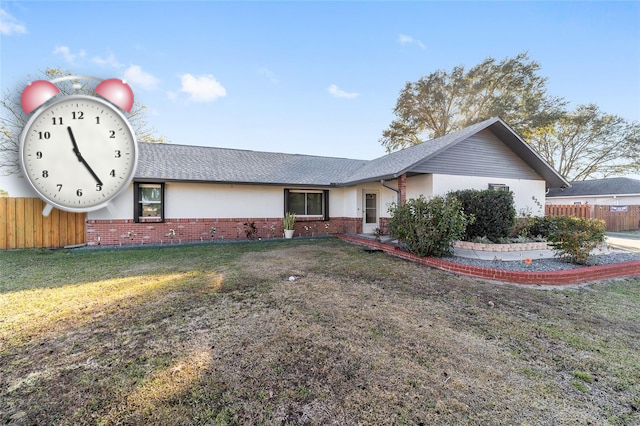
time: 11:24
